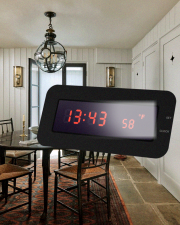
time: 13:43
